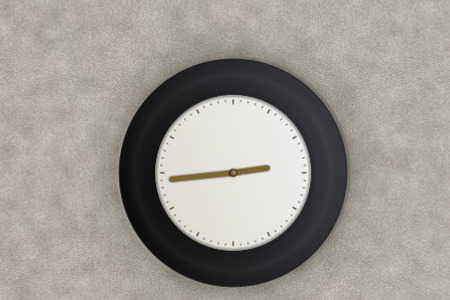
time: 2:44
